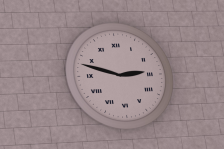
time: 2:48
